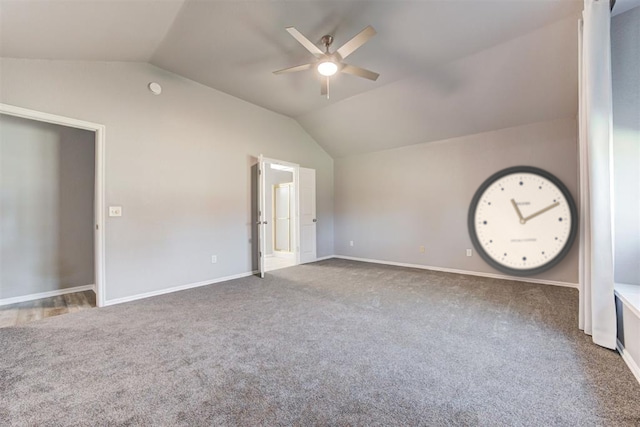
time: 11:11
